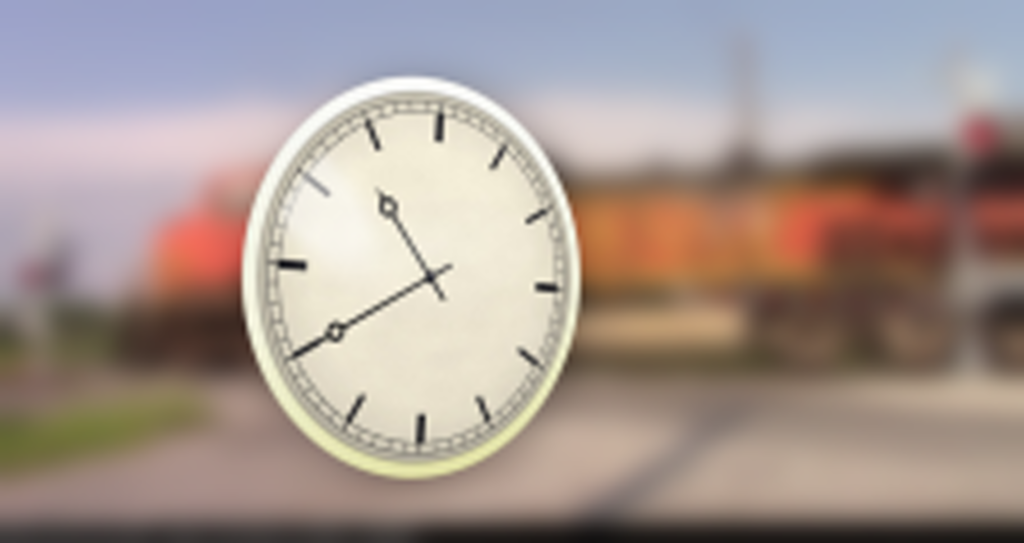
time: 10:40
